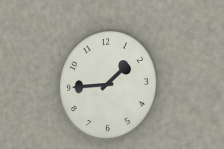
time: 1:45
